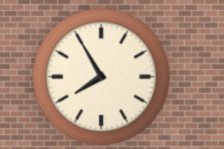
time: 7:55
